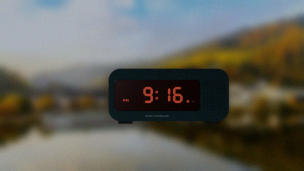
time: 9:16
